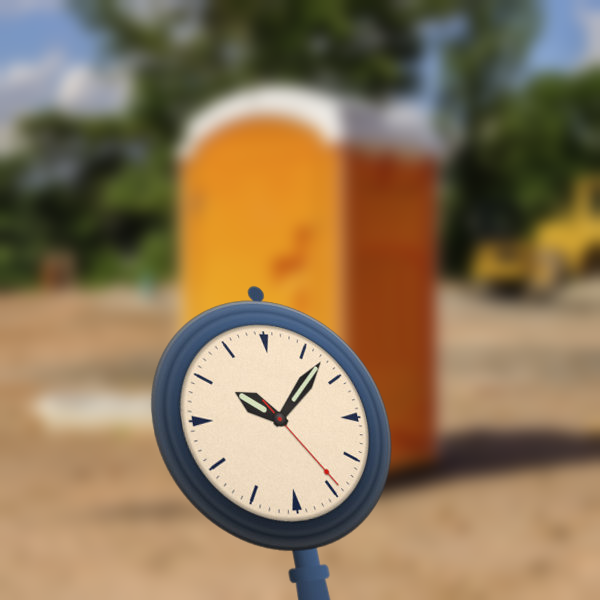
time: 10:07:24
